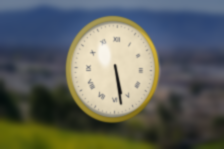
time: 5:28
